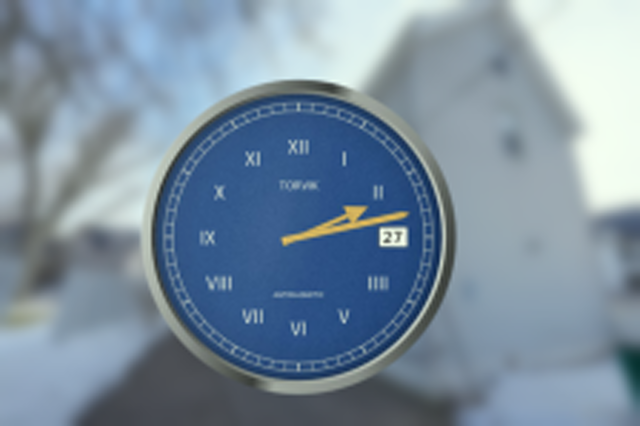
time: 2:13
